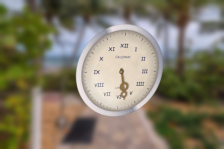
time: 5:28
